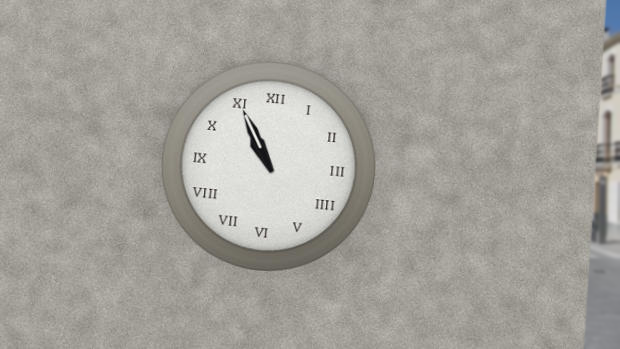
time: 10:55
